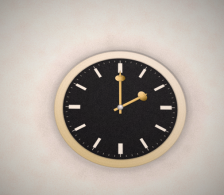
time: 2:00
